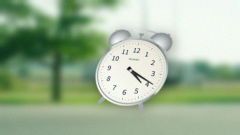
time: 4:19
